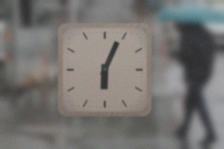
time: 6:04
